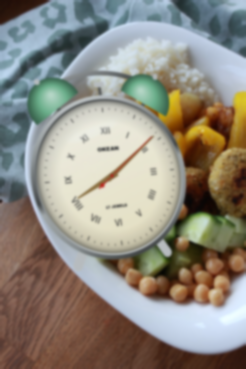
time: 8:09:09
